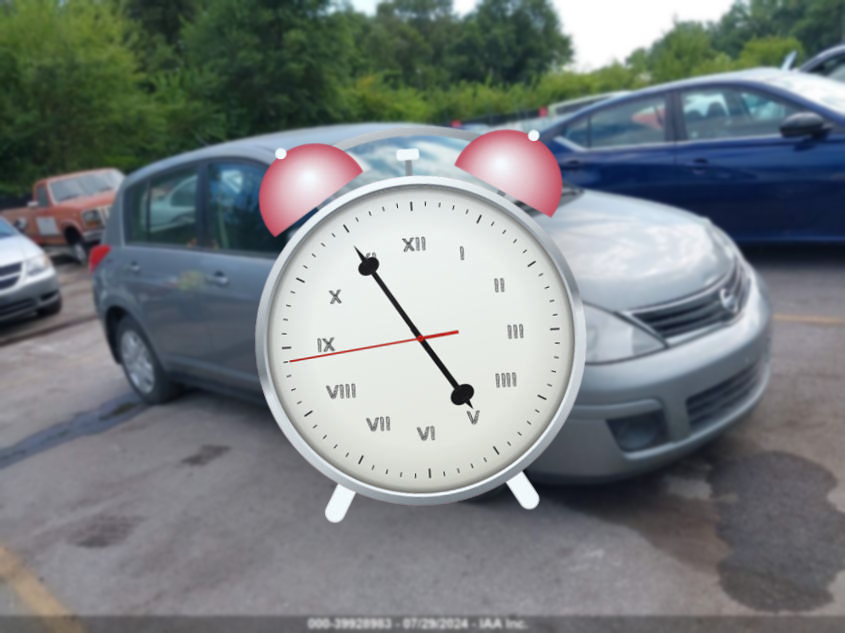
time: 4:54:44
